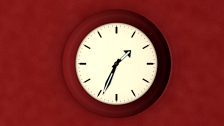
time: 1:34
